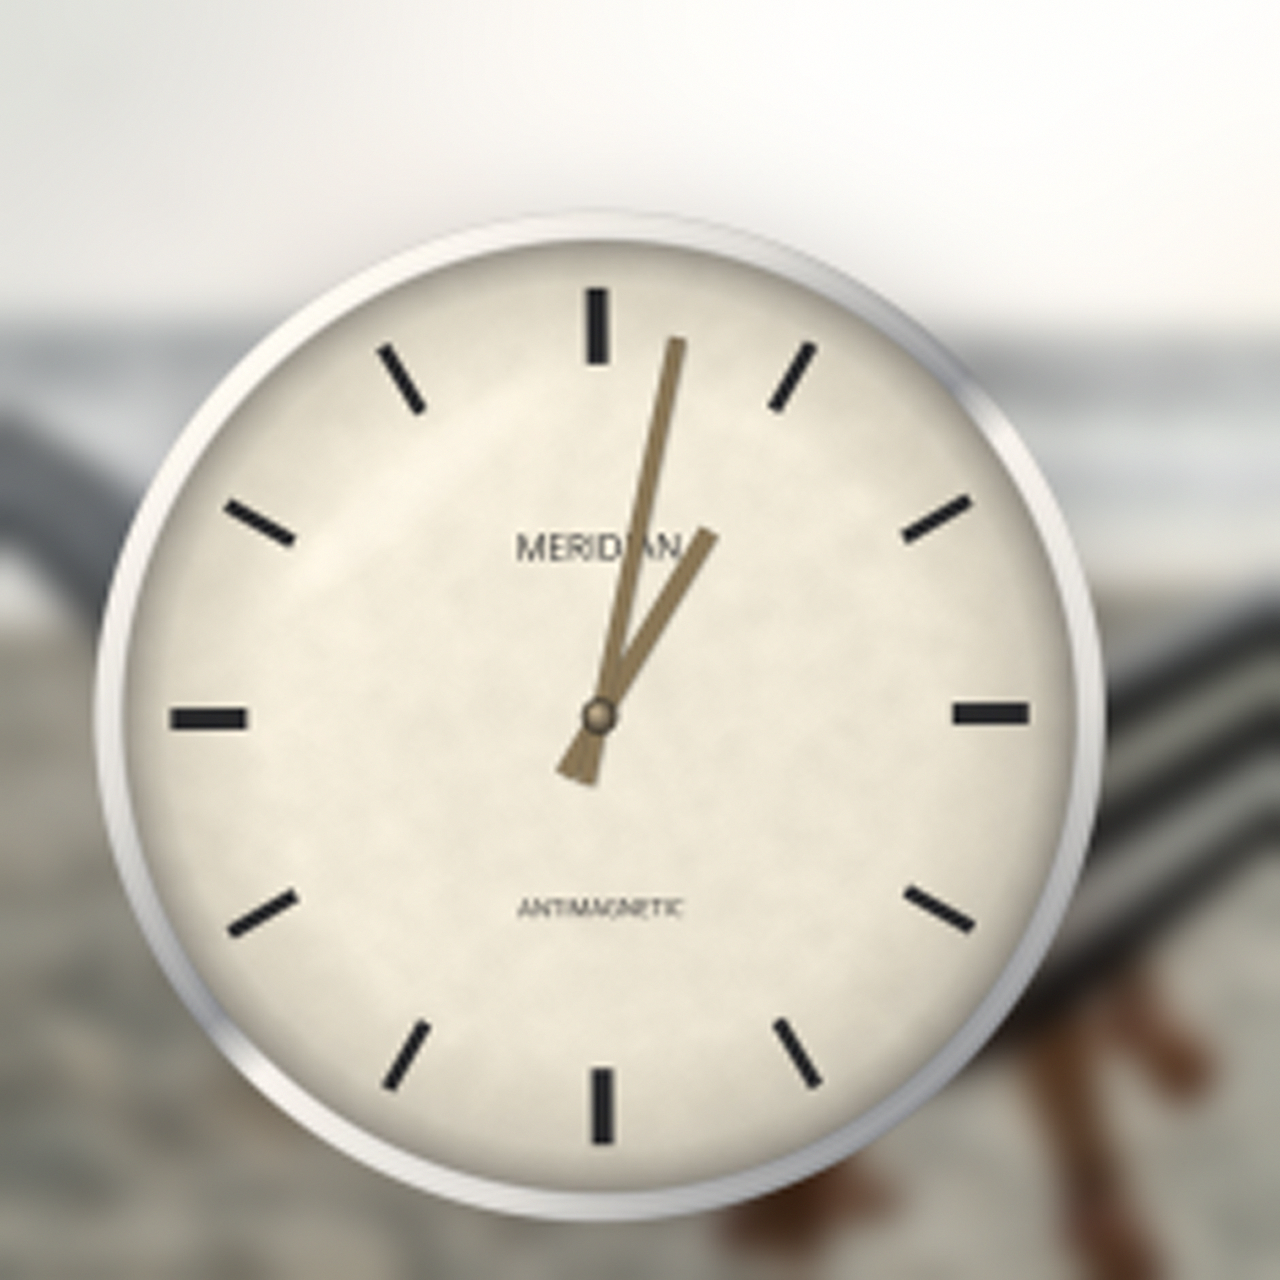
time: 1:02
